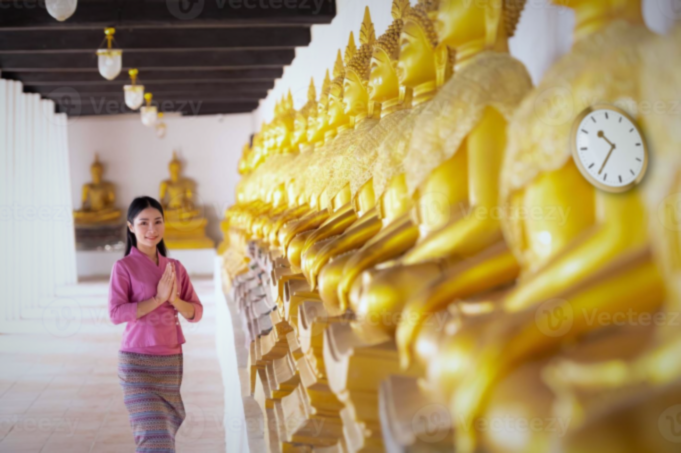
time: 10:37
